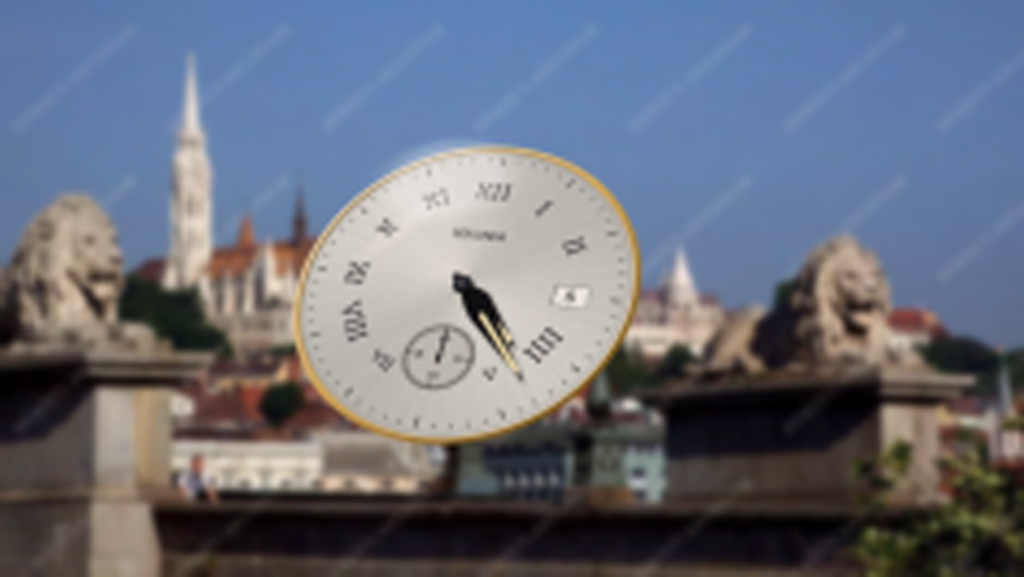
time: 4:23
